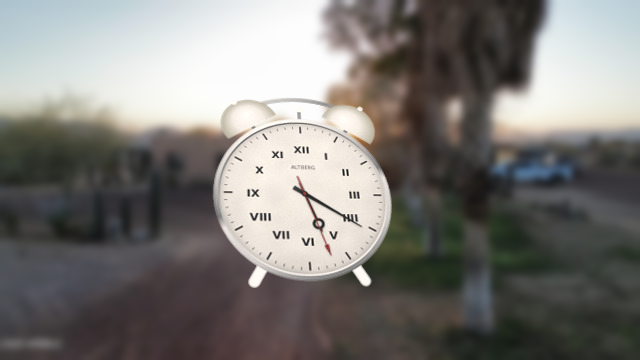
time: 5:20:27
